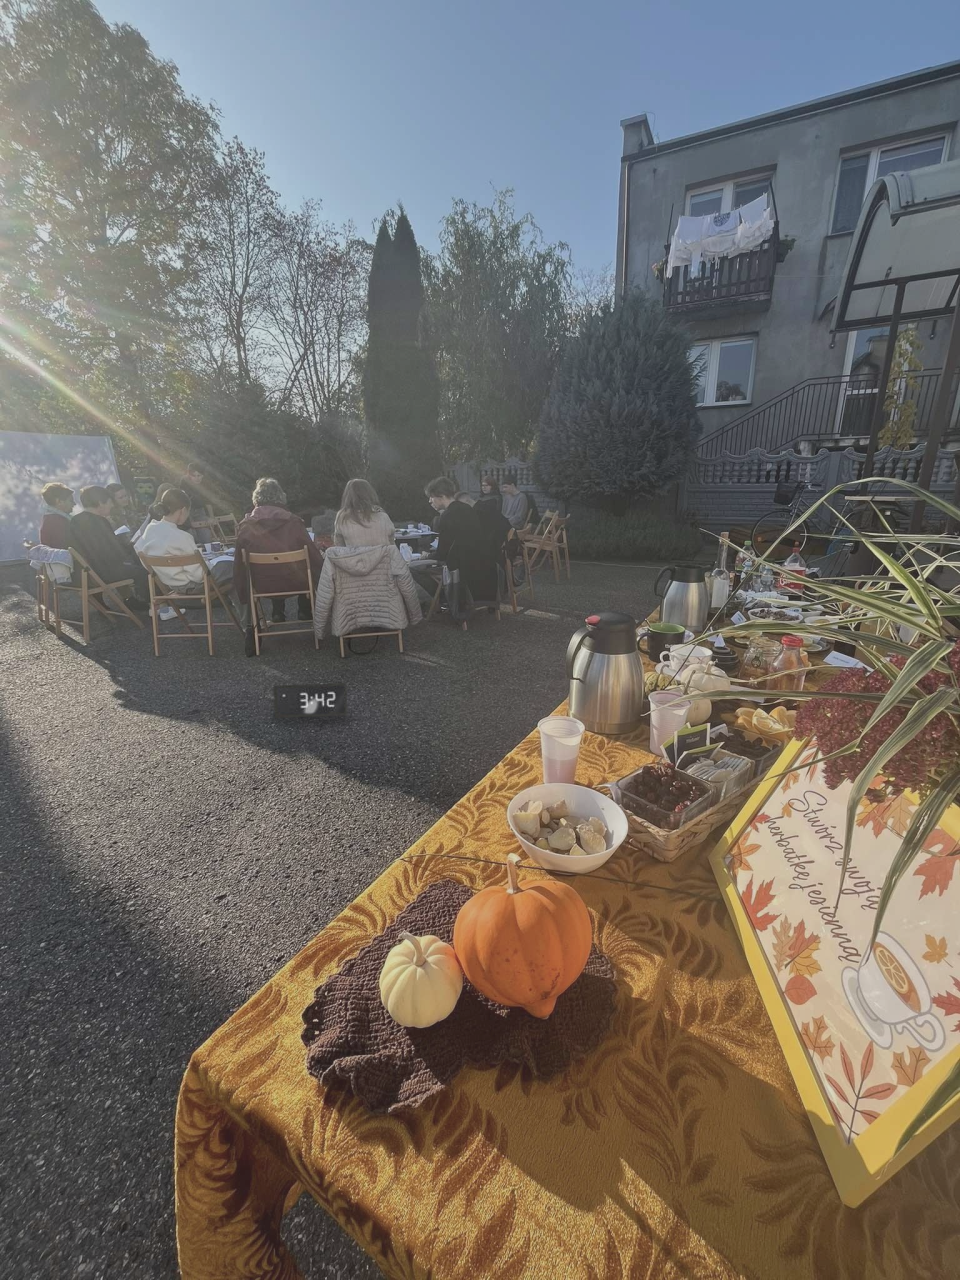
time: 3:42
